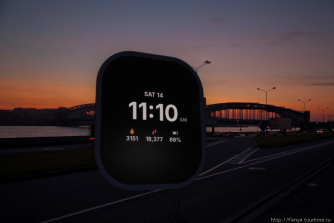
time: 11:10
